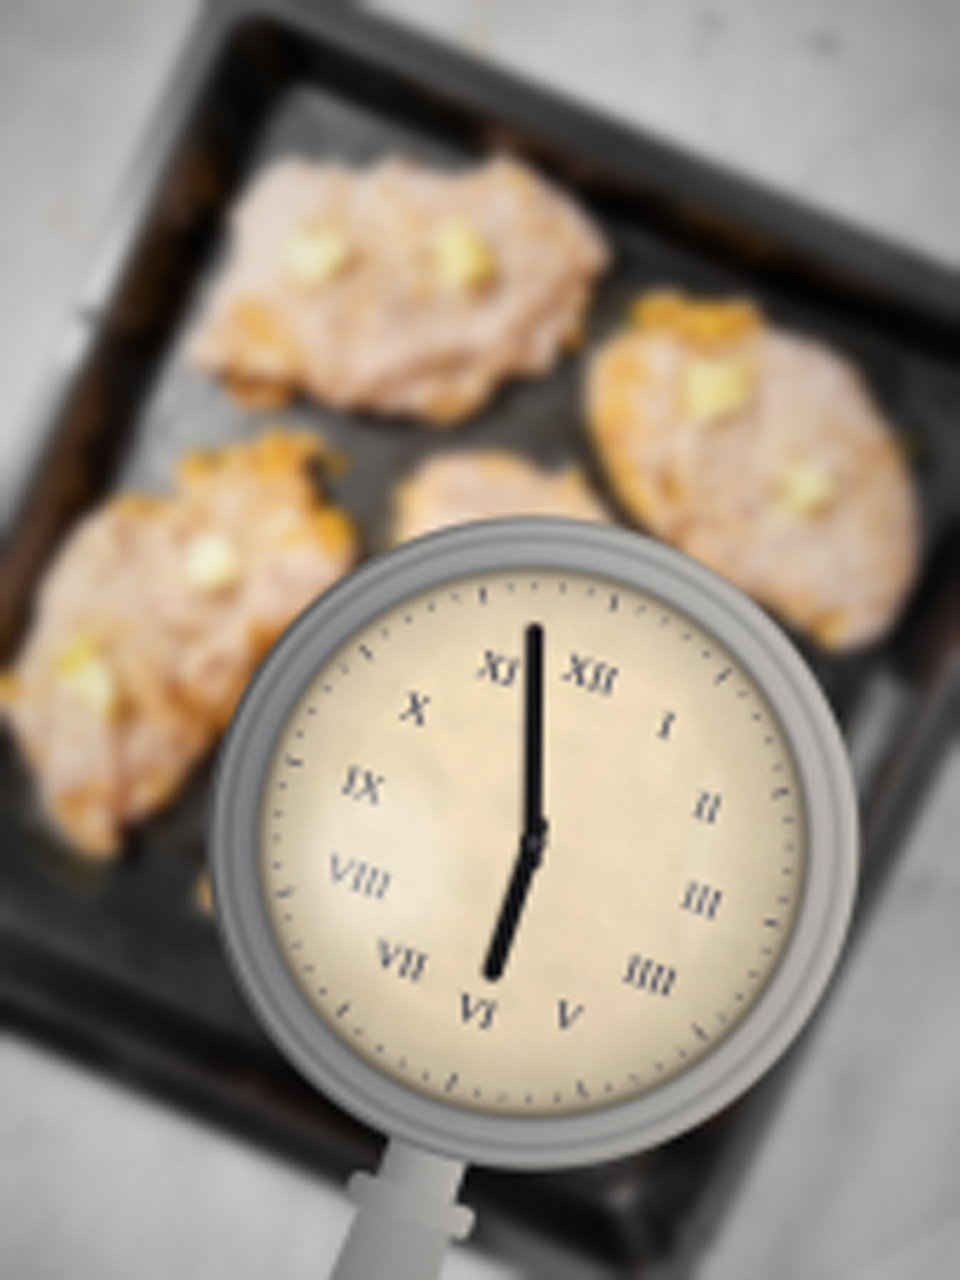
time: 5:57
